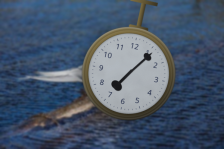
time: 7:06
